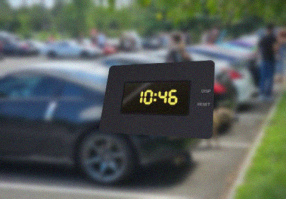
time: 10:46
